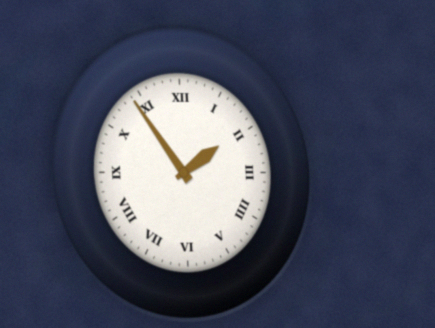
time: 1:54
